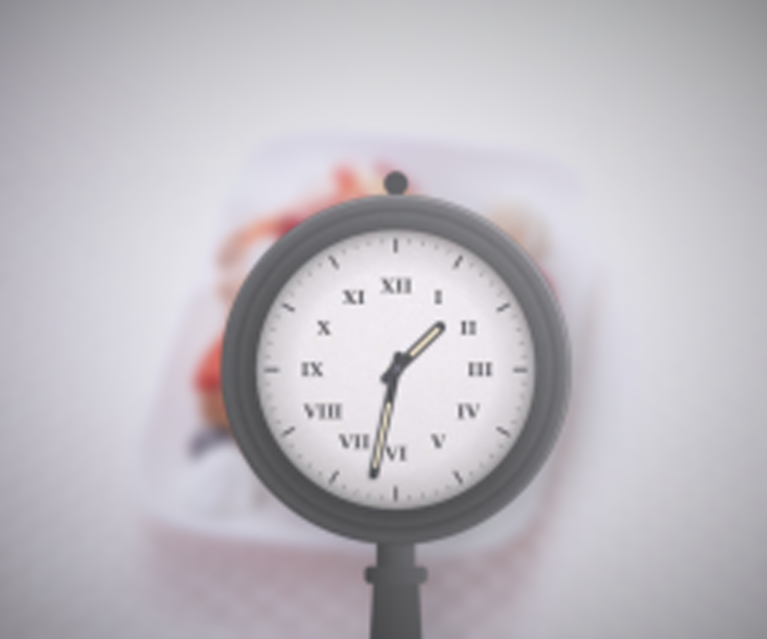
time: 1:32
